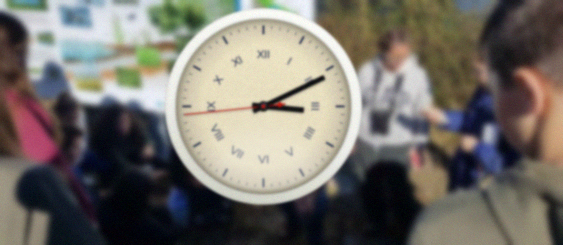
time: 3:10:44
